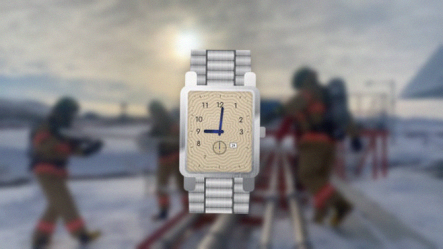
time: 9:01
